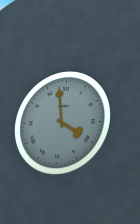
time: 3:58
